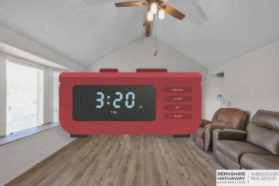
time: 3:20
